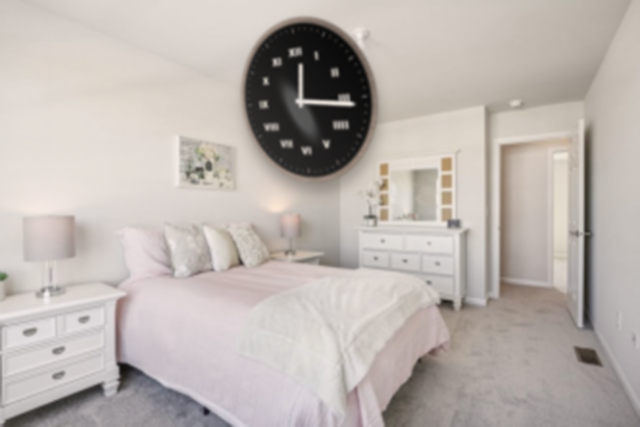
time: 12:16
